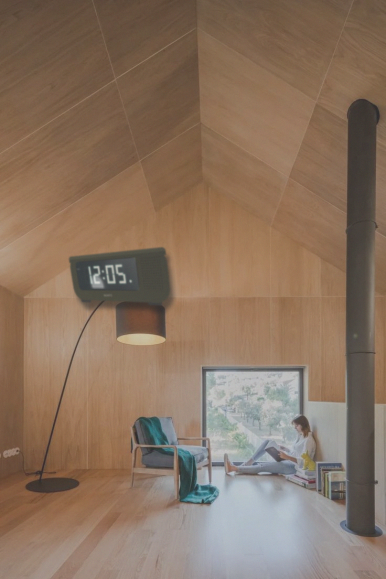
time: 12:05
